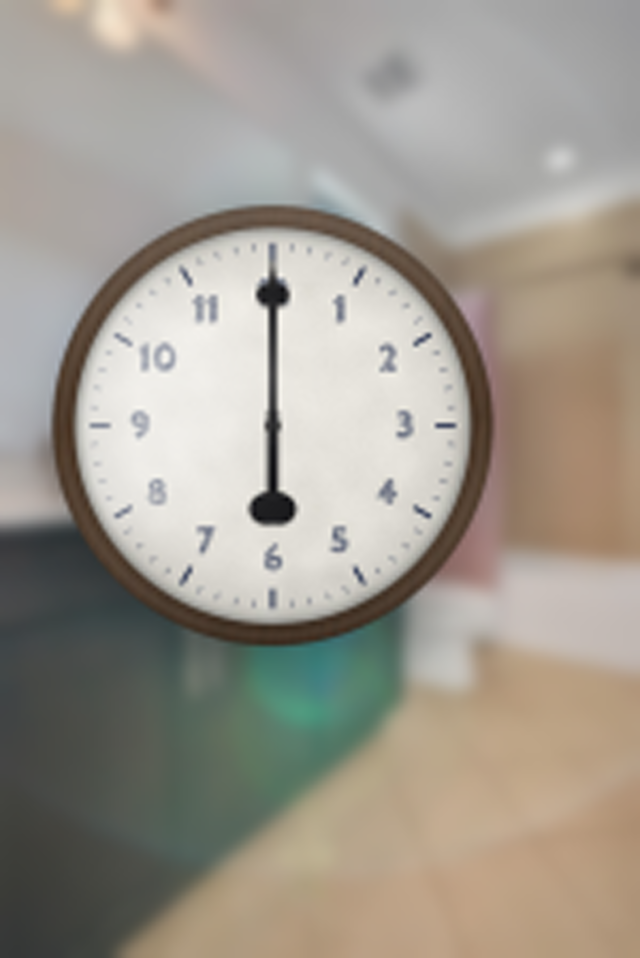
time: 6:00
